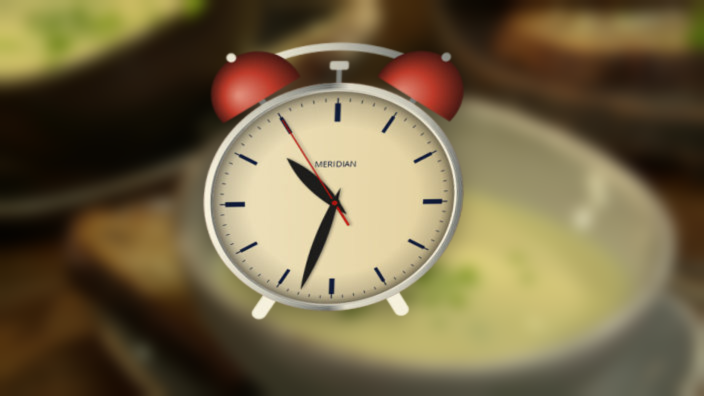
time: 10:32:55
